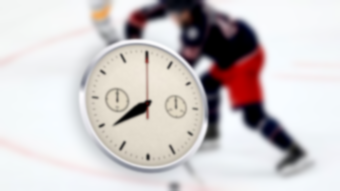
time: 7:39
